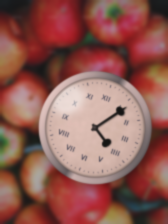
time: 4:06
